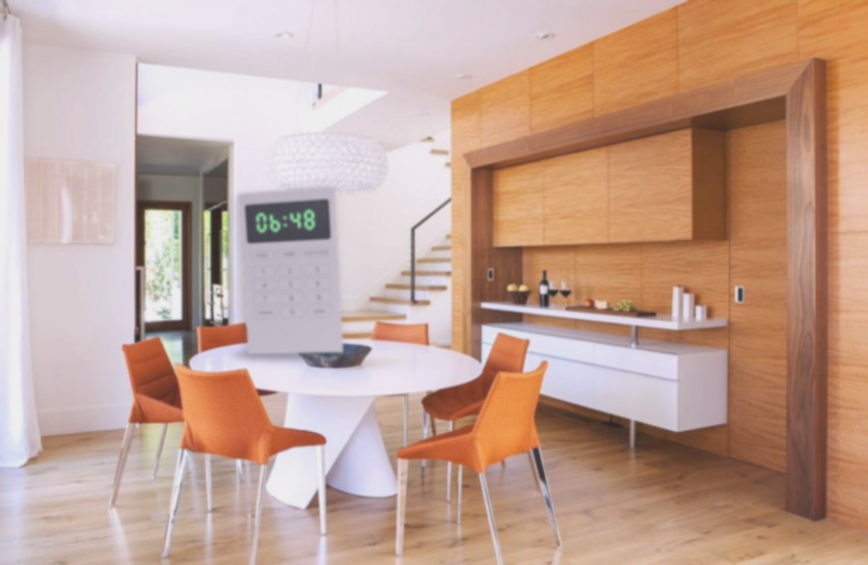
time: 6:48
